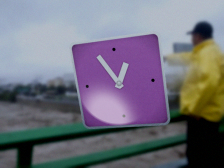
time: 12:55
